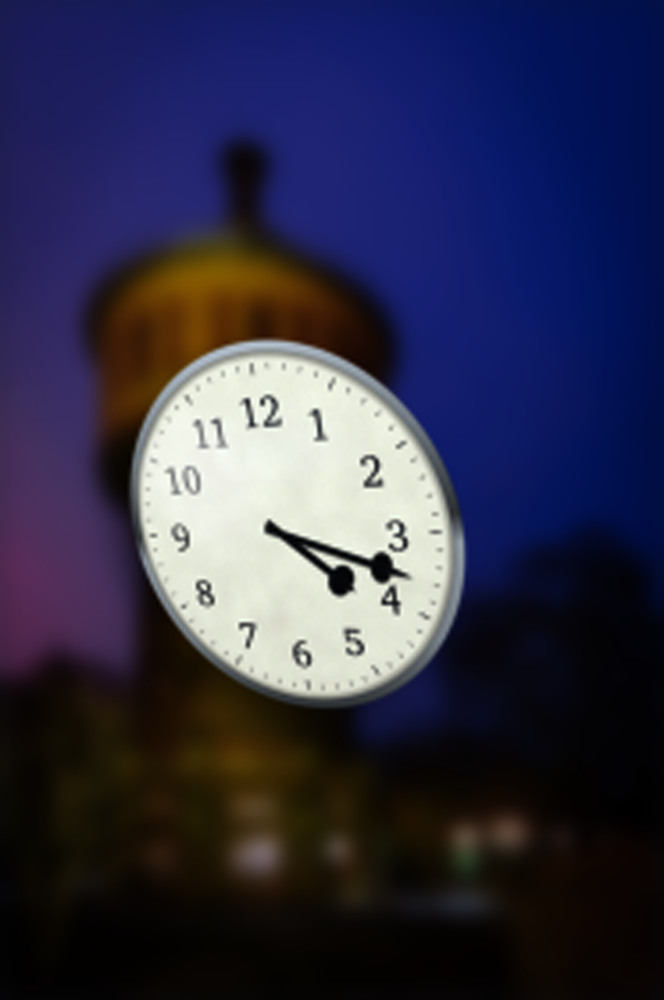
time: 4:18
